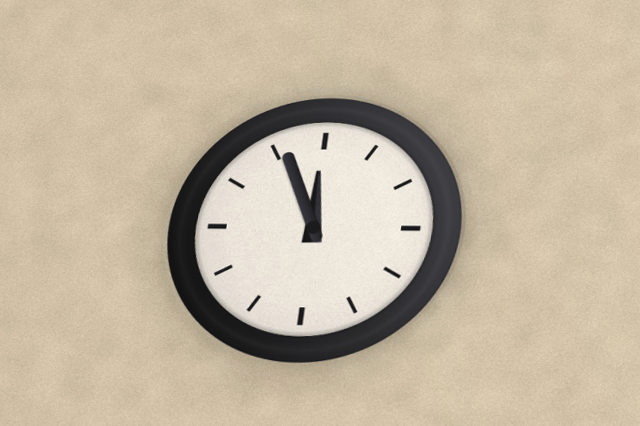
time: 11:56
